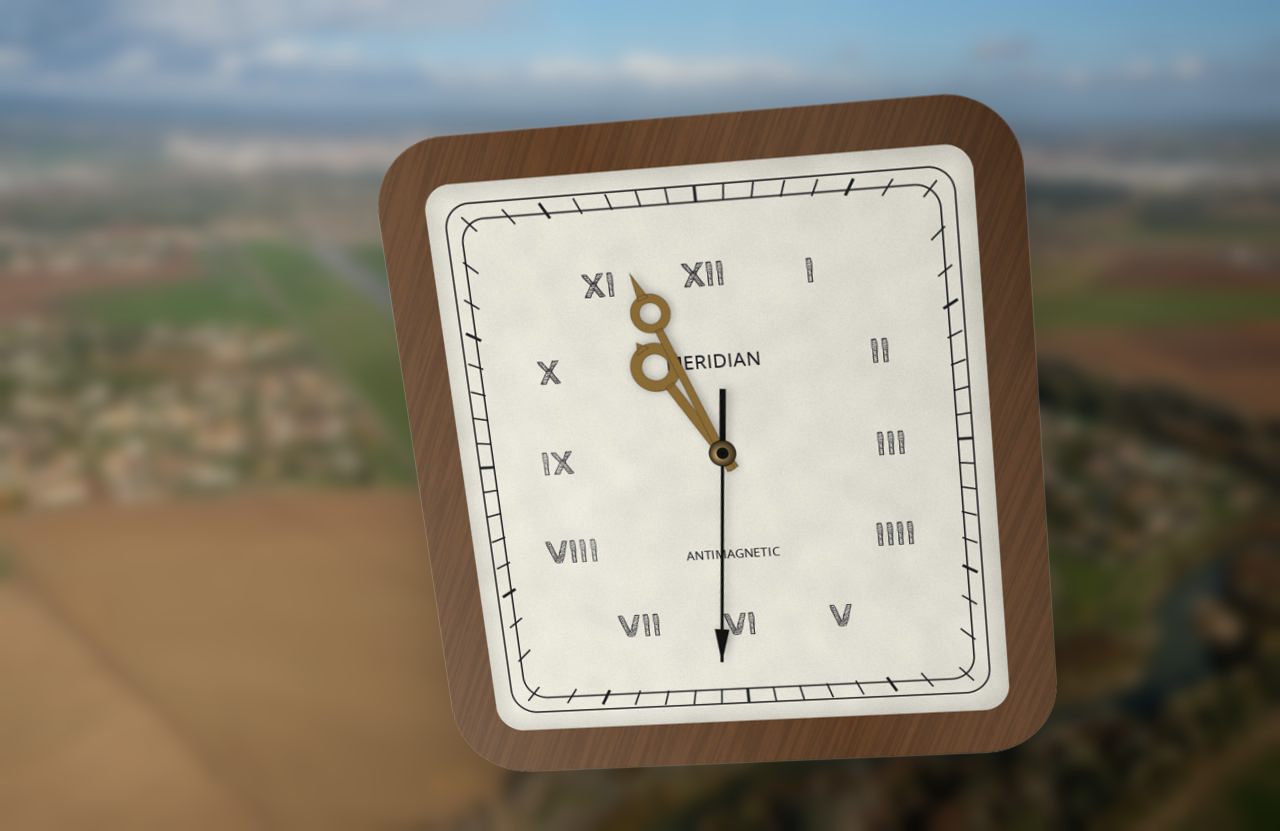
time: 10:56:31
